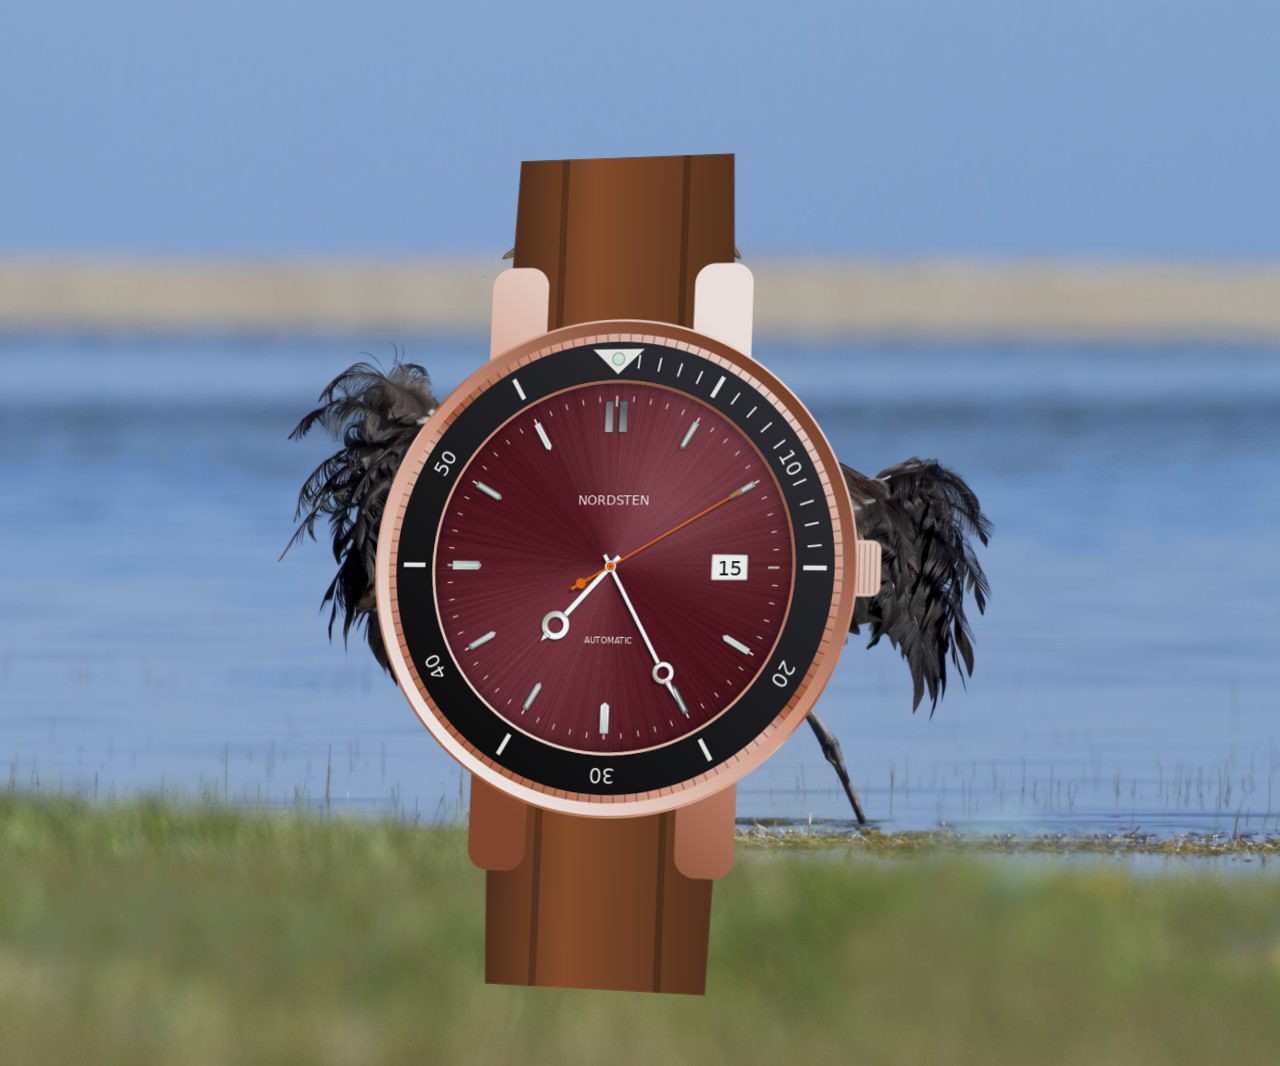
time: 7:25:10
